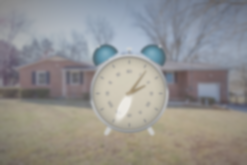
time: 2:06
